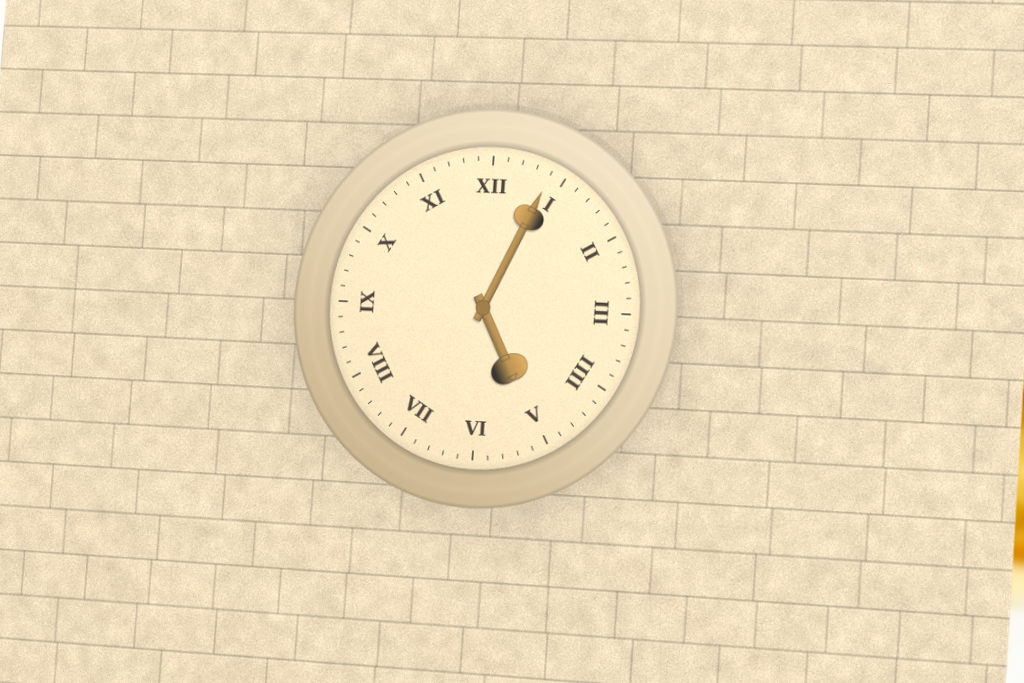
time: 5:04
